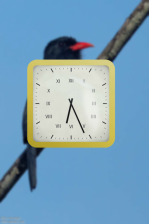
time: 6:26
